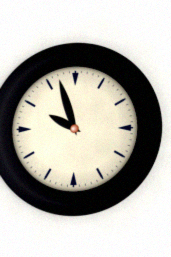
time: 9:57
